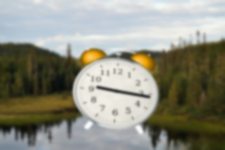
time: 9:16
